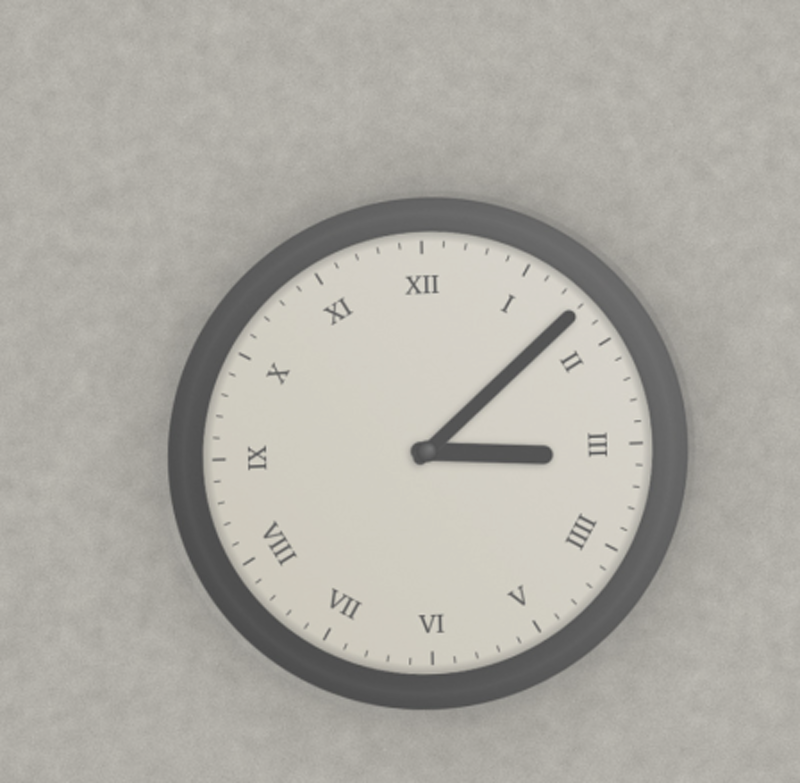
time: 3:08
